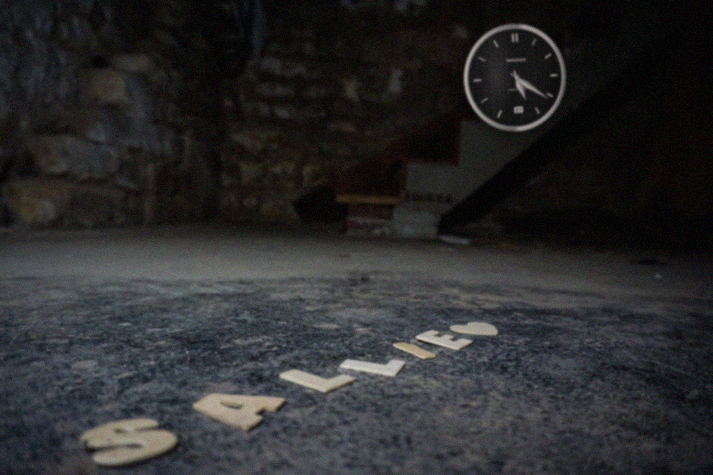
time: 5:21
